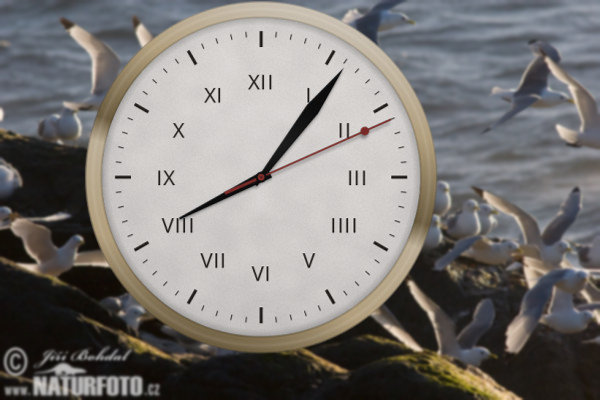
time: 8:06:11
